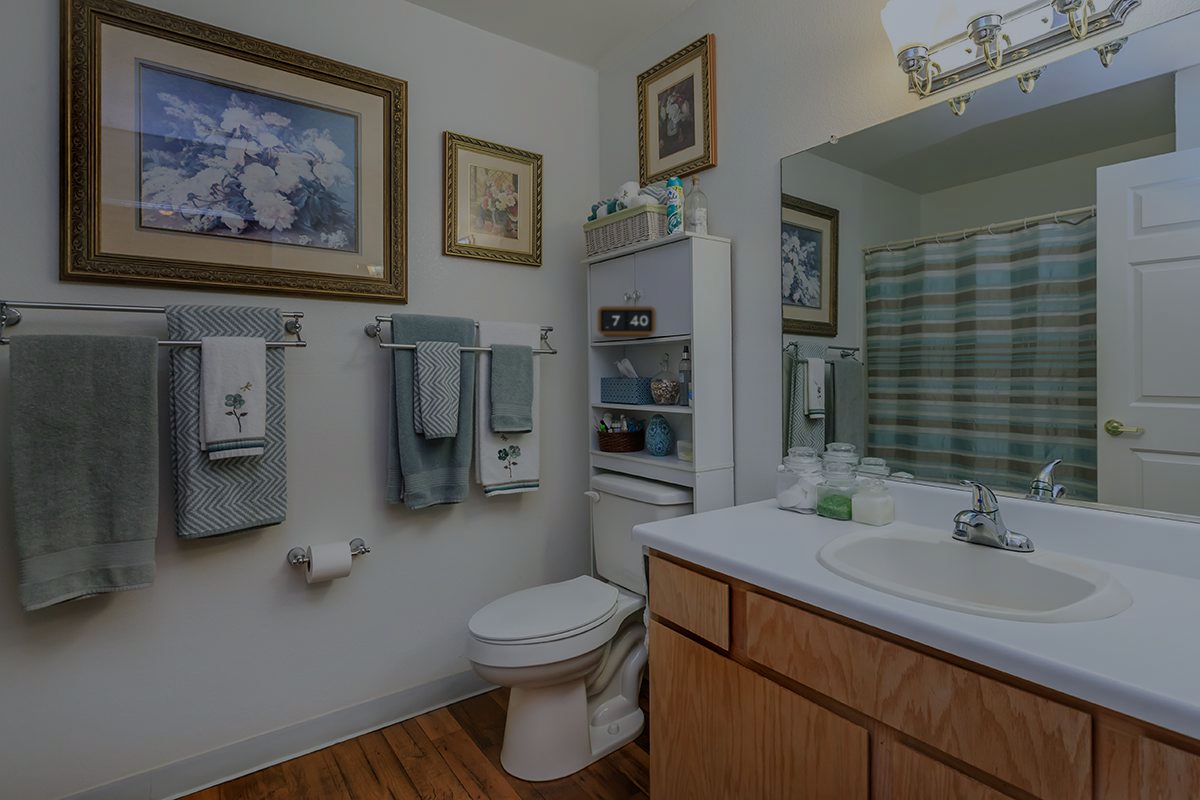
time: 7:40
